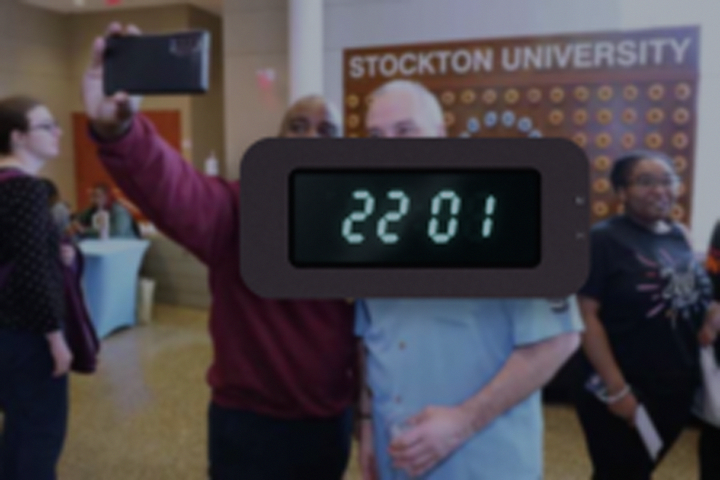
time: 22:01
